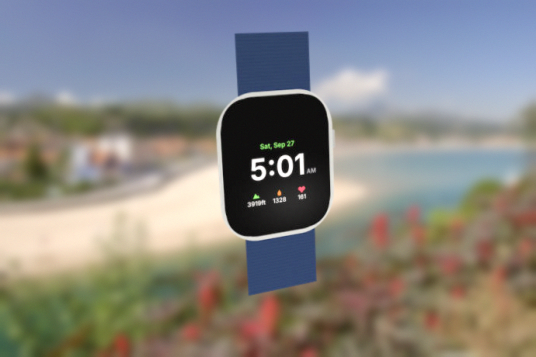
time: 5:01
